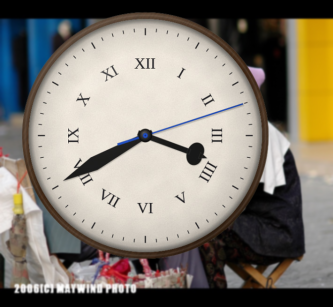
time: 3:40:12
